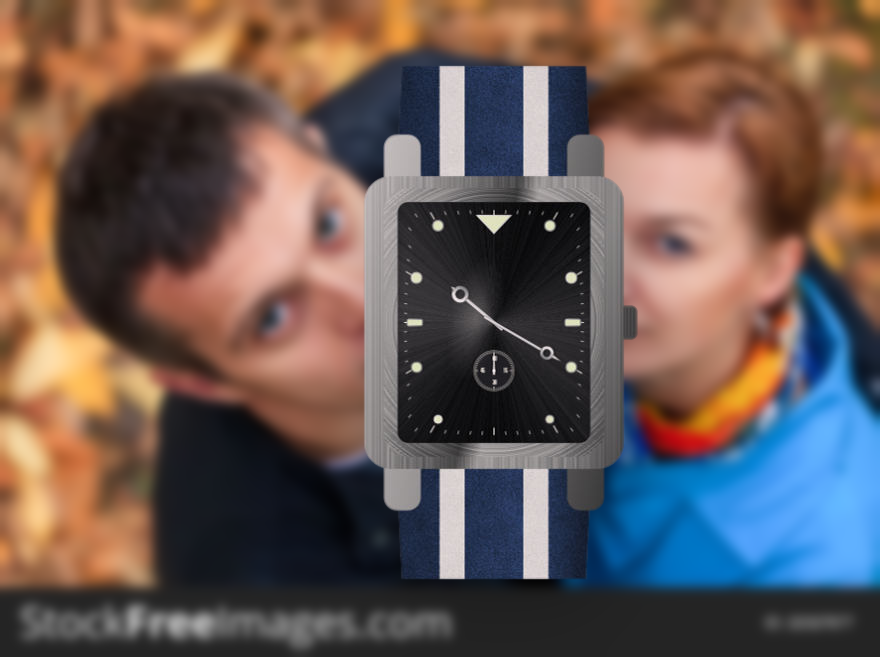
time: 10:20
